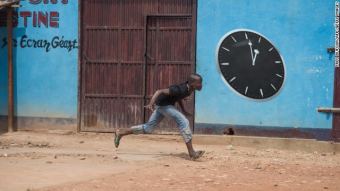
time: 1:01
